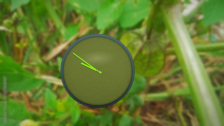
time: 9:51
